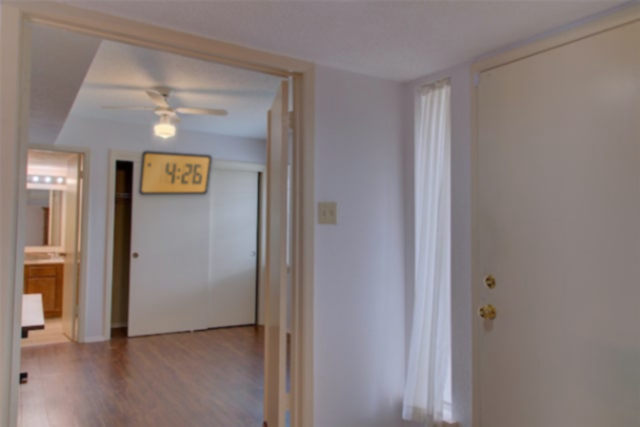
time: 4:26
